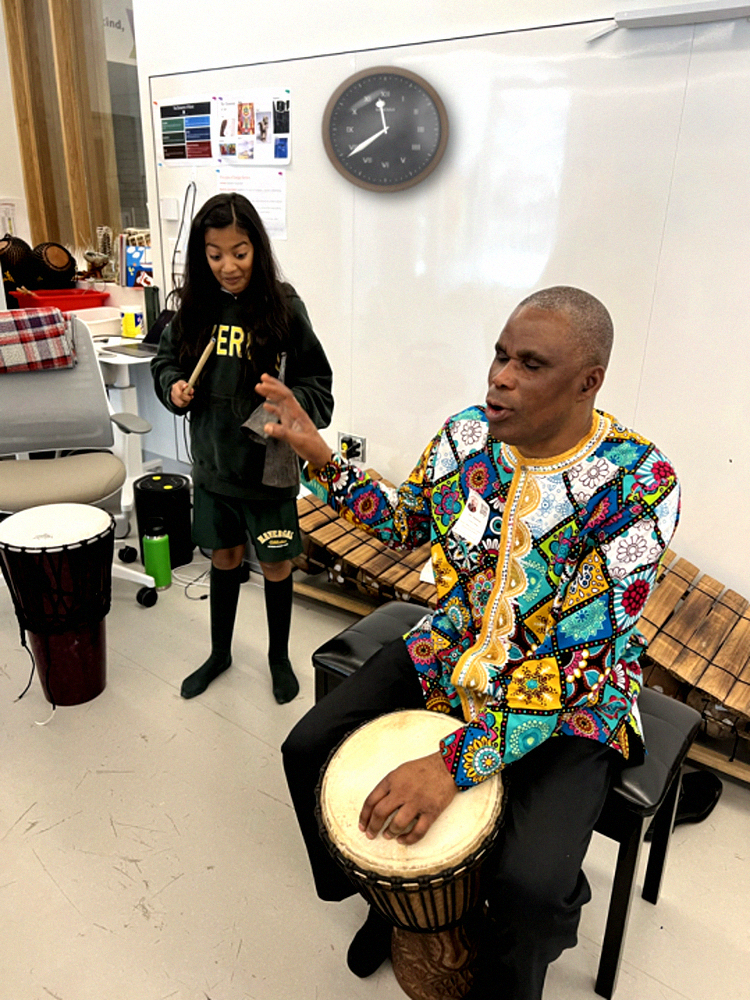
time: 11:39
